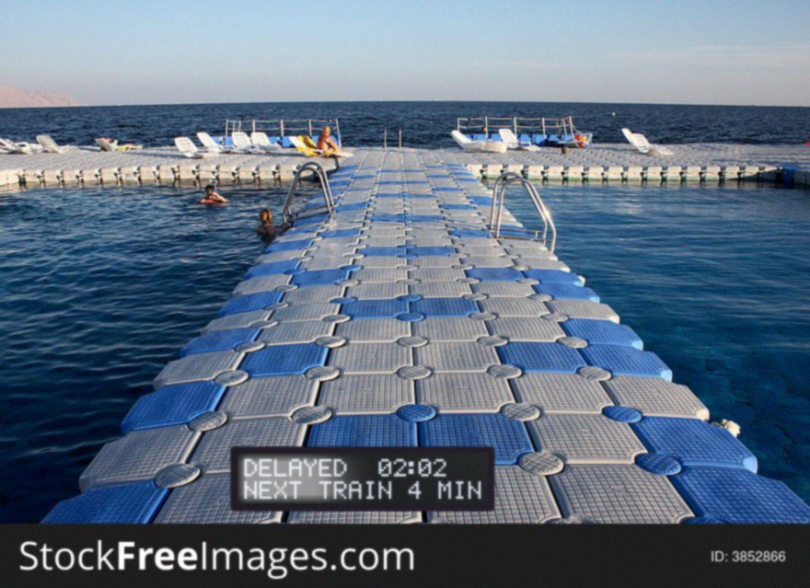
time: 2:02
